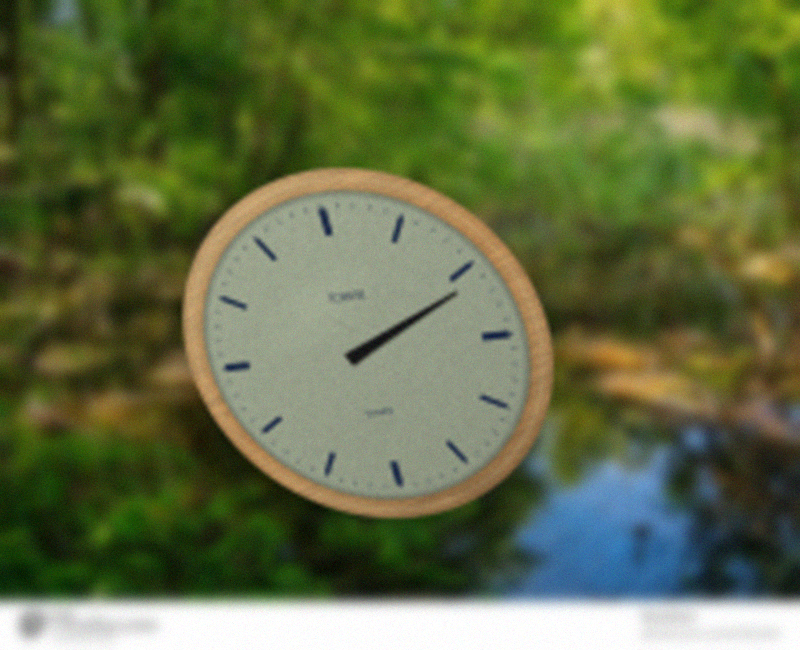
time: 2:11
